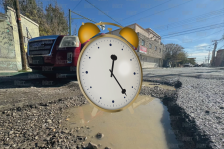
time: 12:24
